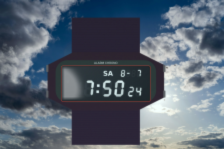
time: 7:50:24
